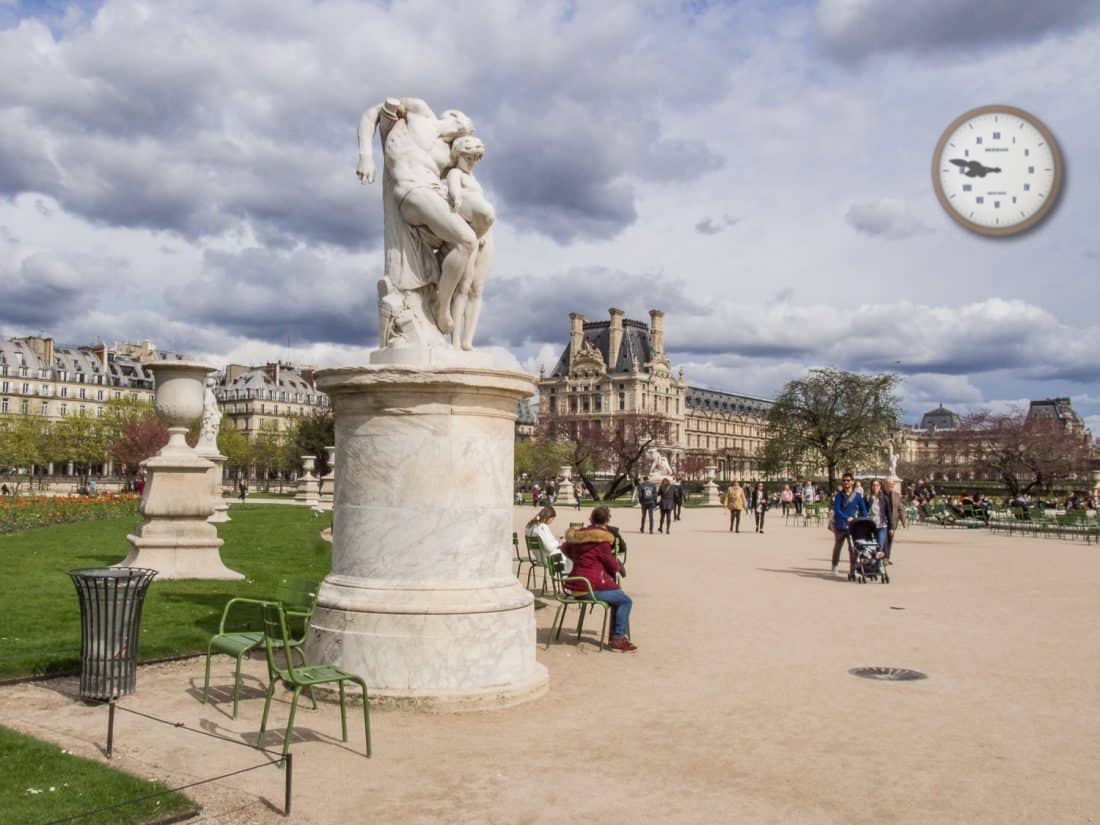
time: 8:47
